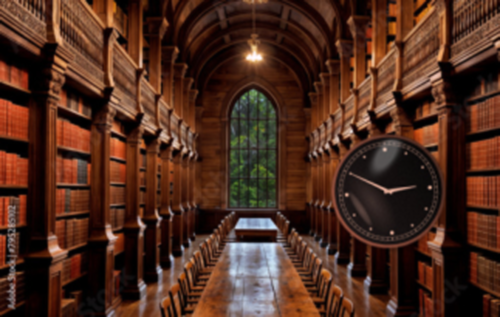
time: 2:50
